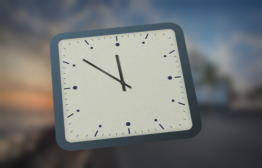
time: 11:52
